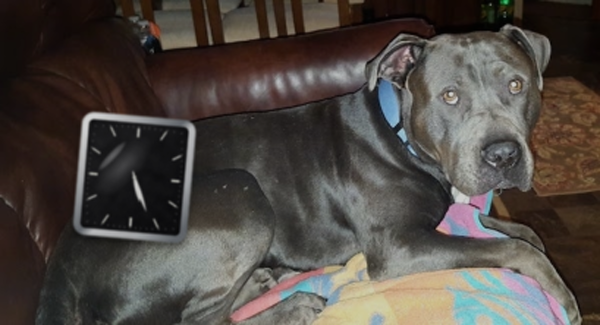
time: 5:26
